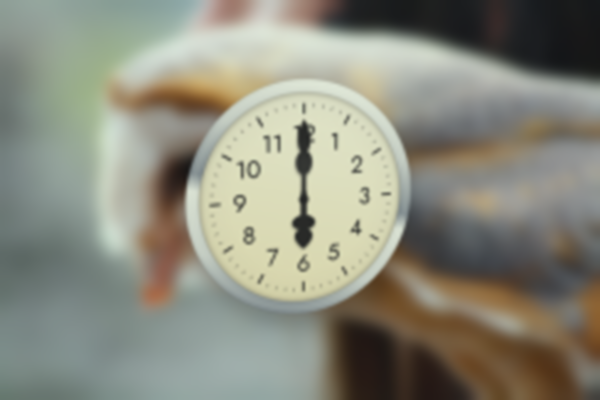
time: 6:00
